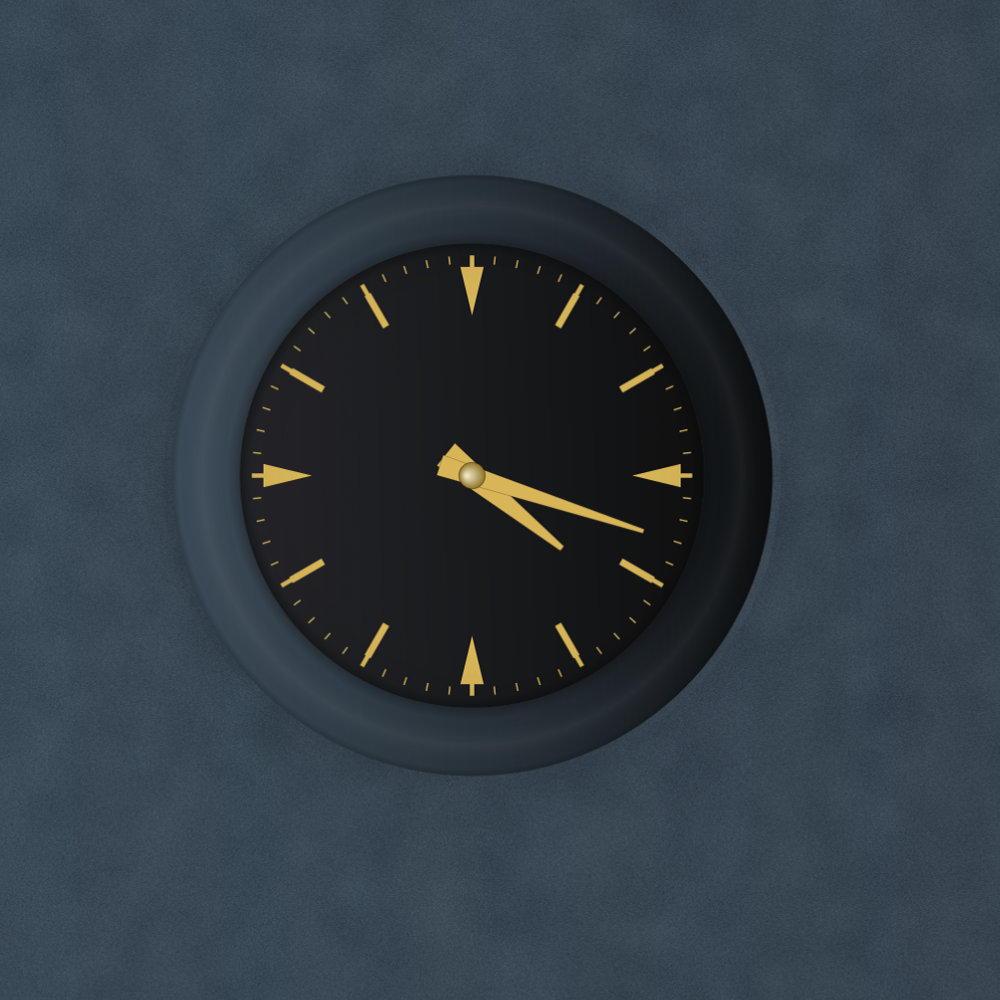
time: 4:18
